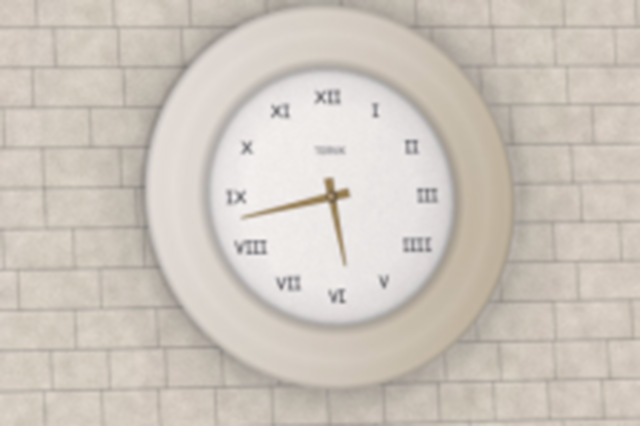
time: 5:43
